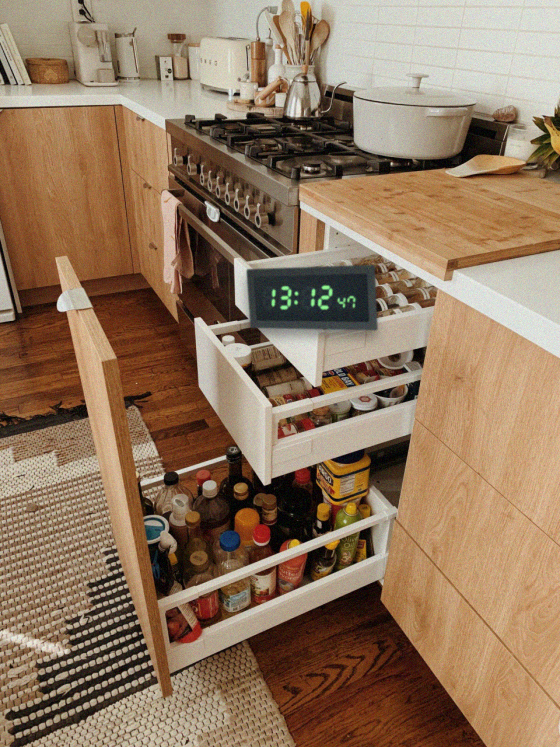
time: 13:12:47
